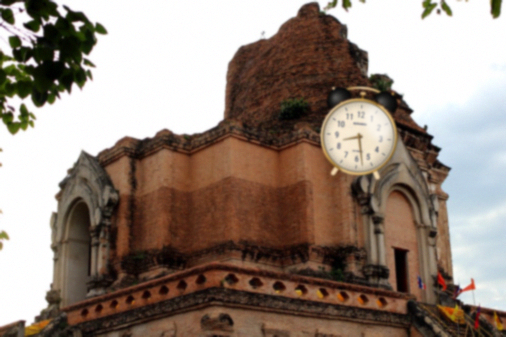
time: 8:28
